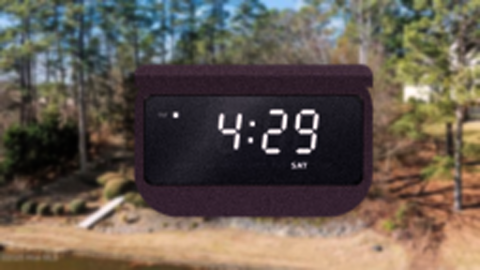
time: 4:29
